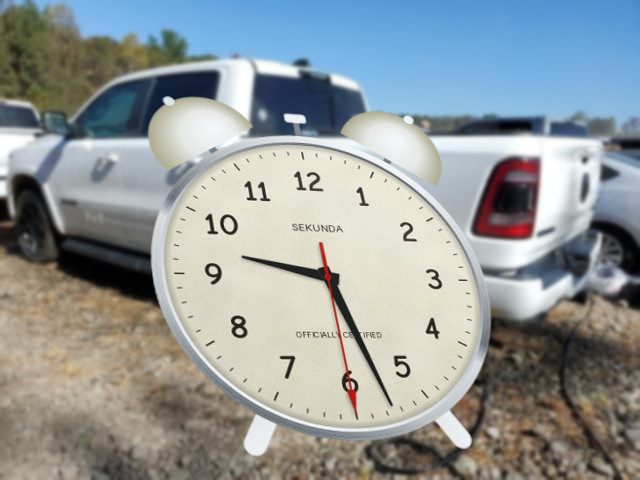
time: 9:27:30
